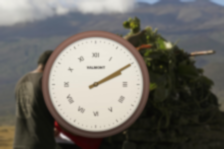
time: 2:10
